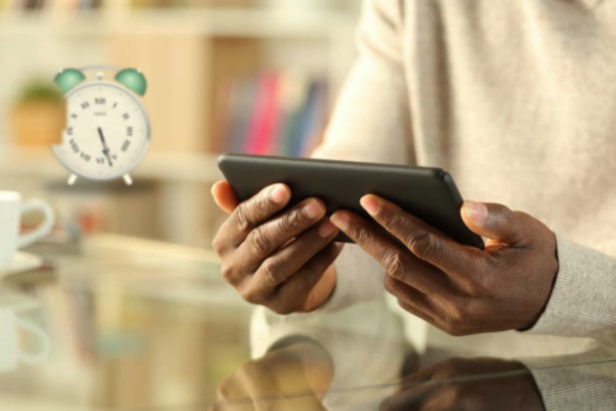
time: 5:27
